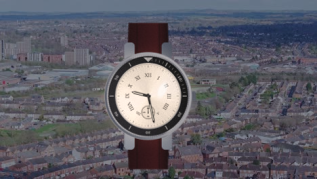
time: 9:28
